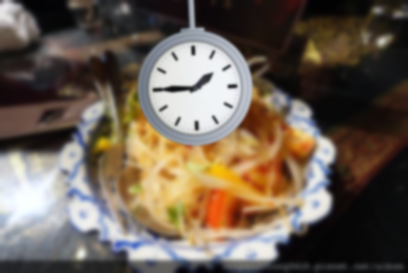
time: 1:45
